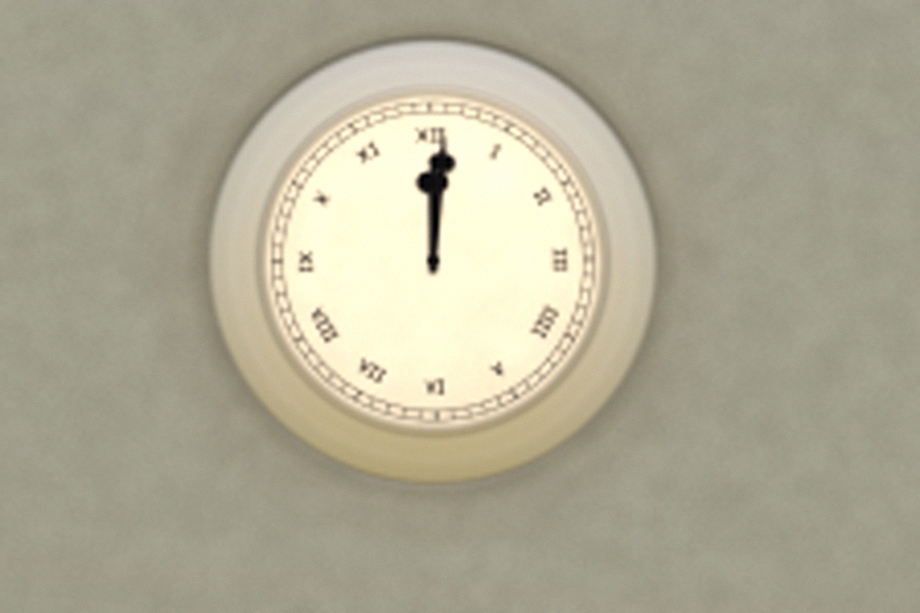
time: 12:01
